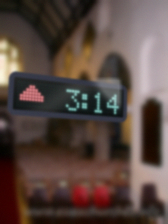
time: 3:14
